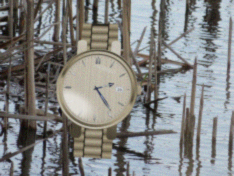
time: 2:24
